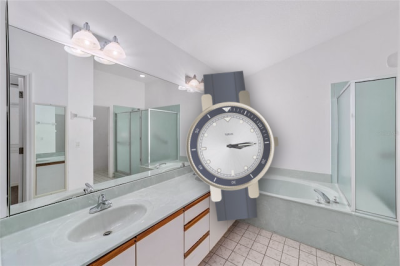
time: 3:15
